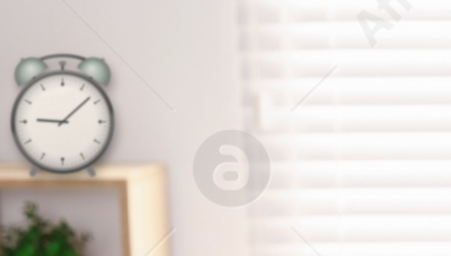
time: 9:08
